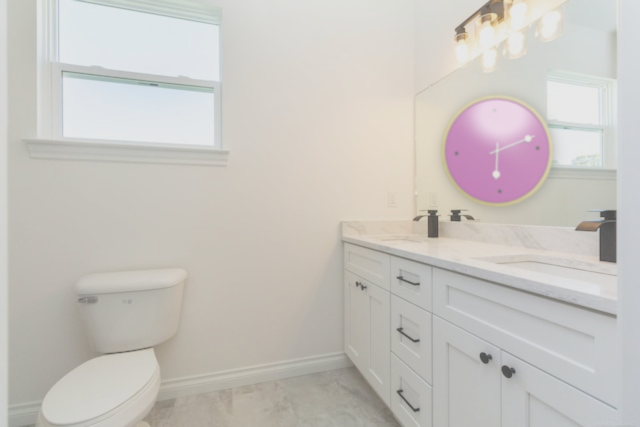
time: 6:12
